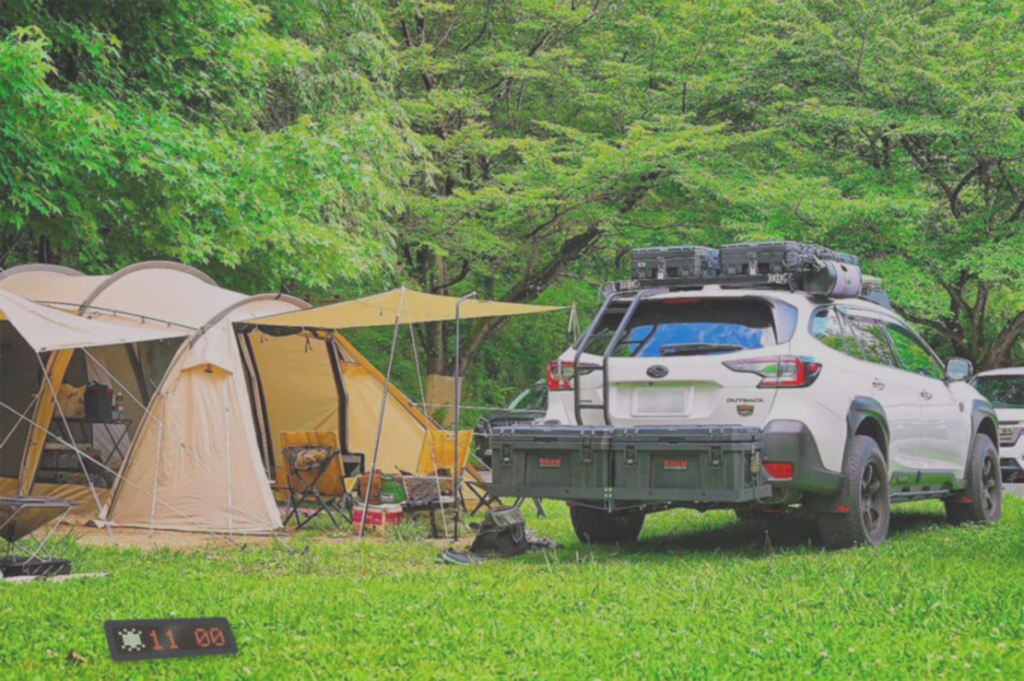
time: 11:00
